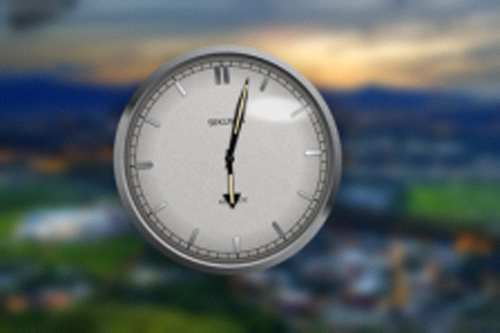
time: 6:03
